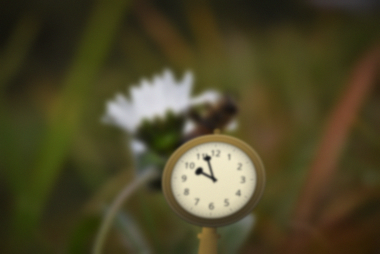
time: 9:57
